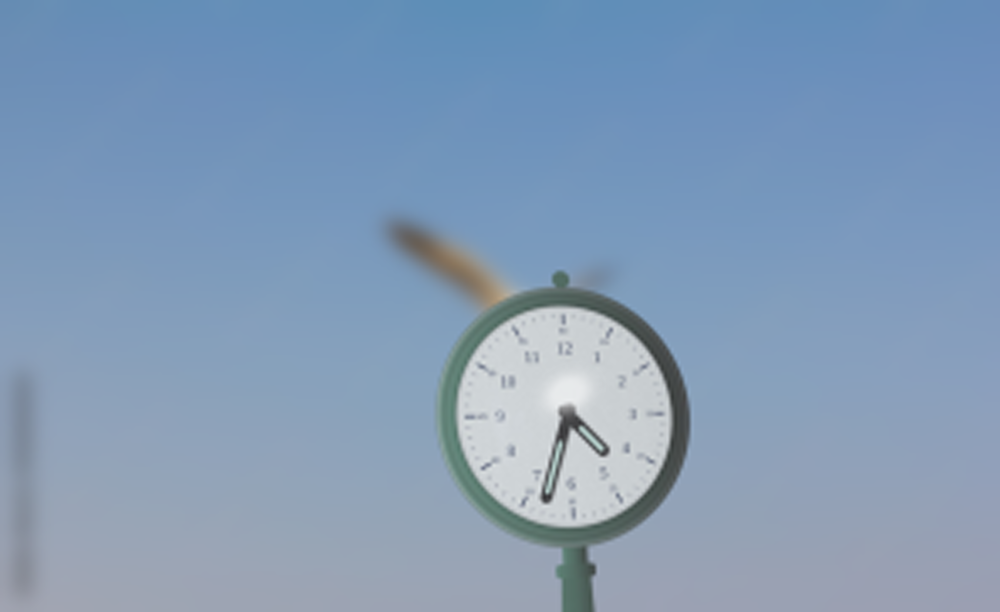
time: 4:33
